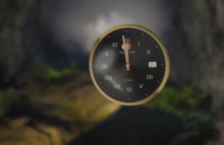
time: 11:59
